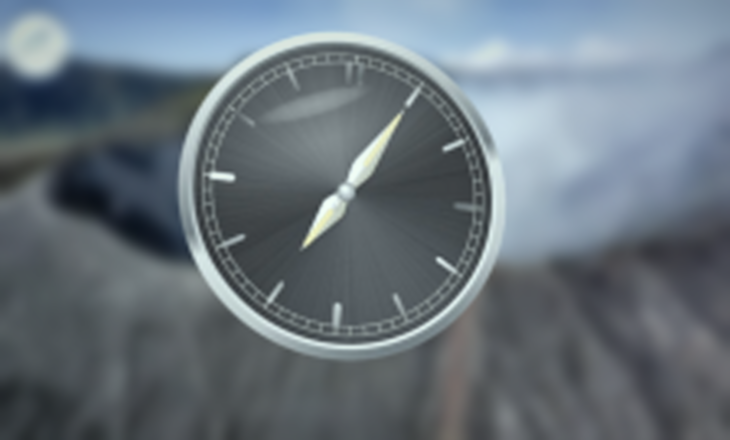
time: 7:05
